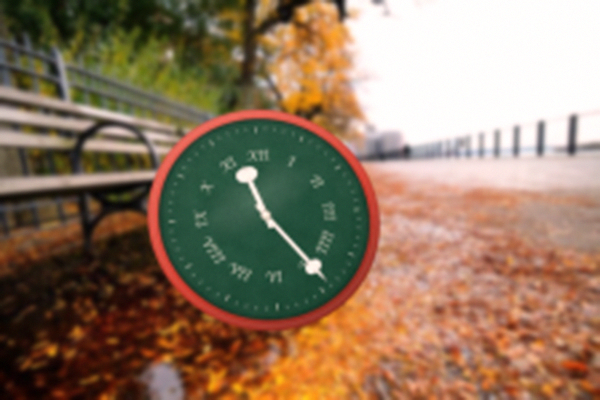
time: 11:24
